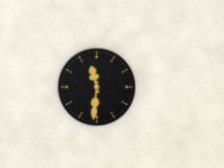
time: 11:31
